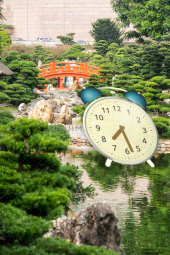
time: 7:28
